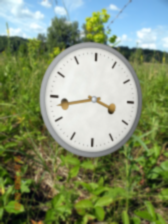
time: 3:43
